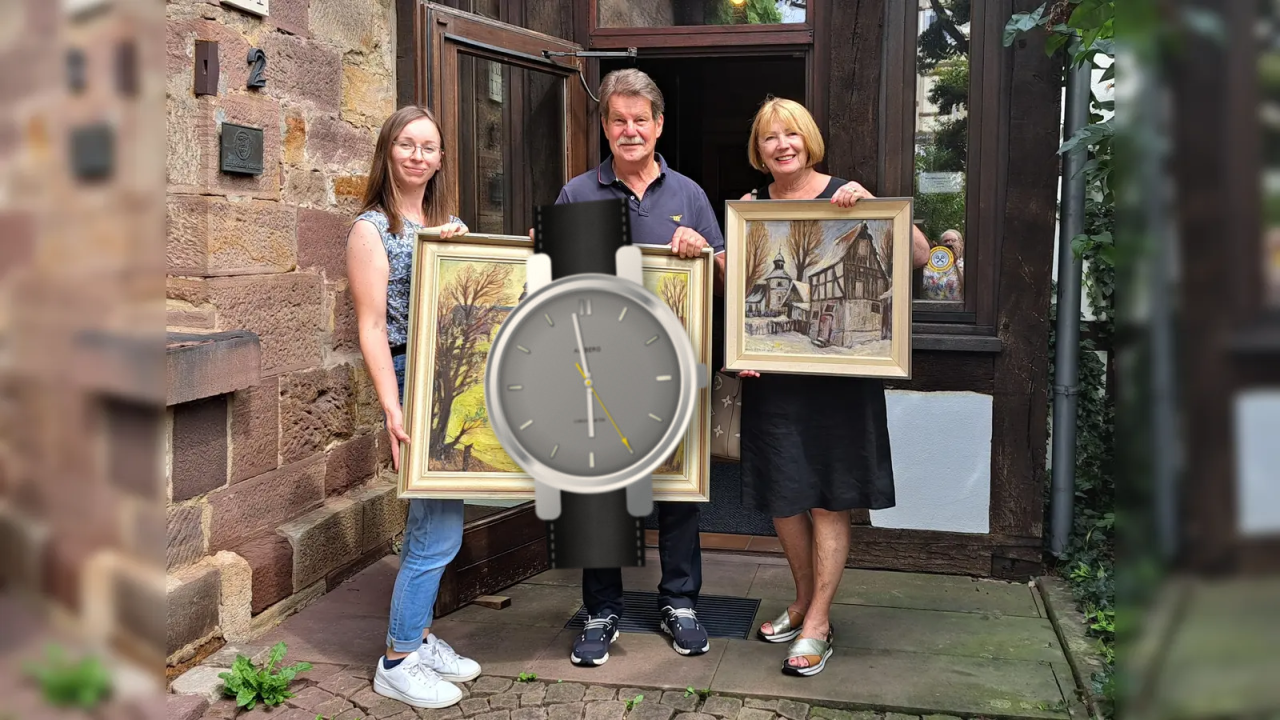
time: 5:58:25
